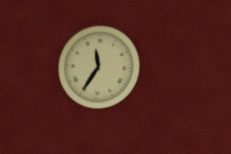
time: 11:35
